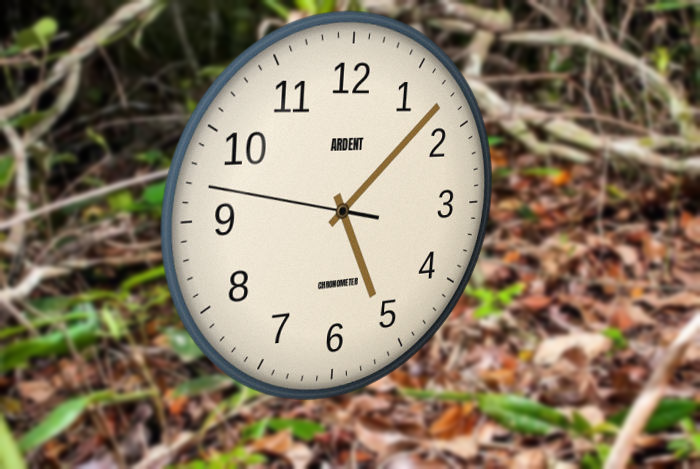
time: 5:07:47
